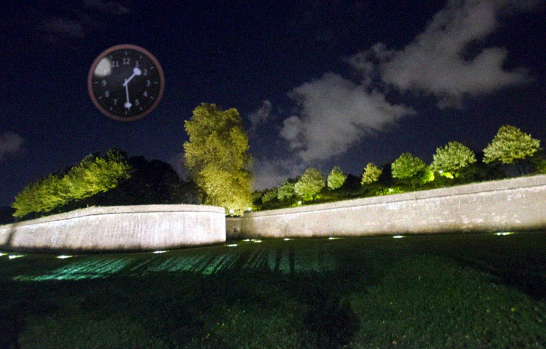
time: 1:29
